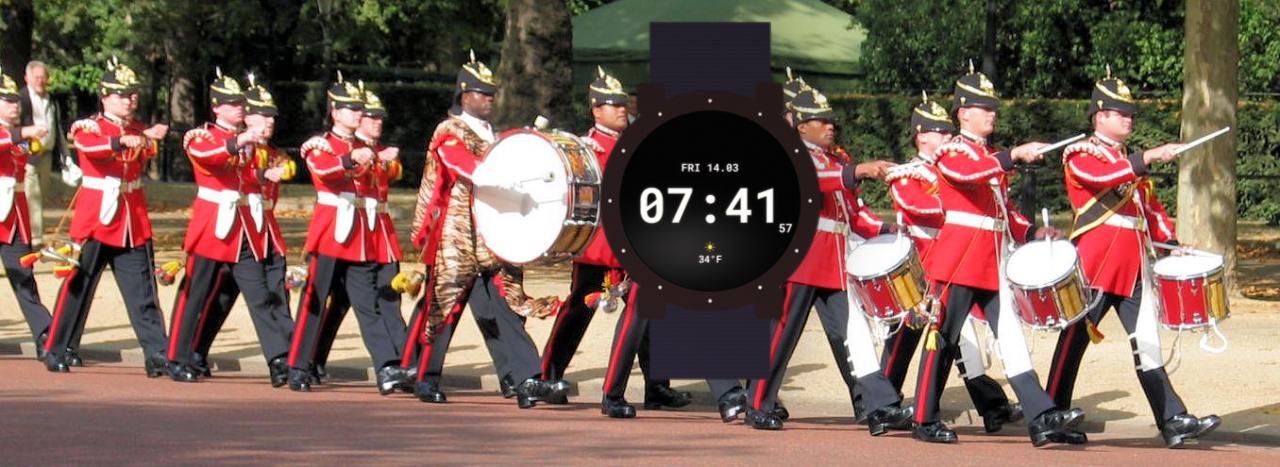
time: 7:41:57
